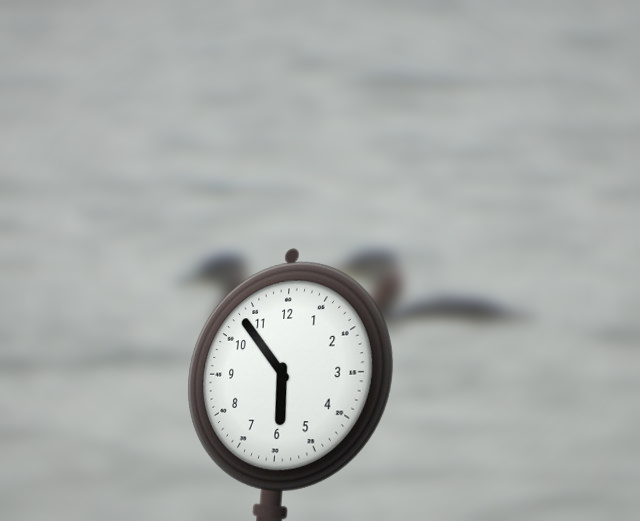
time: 5:53
